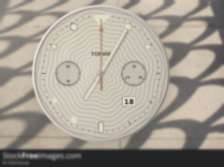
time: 7:05
